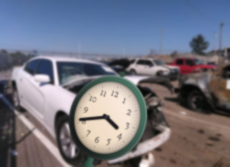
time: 3:41
